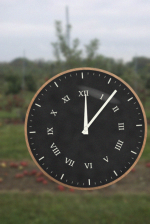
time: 12:07
